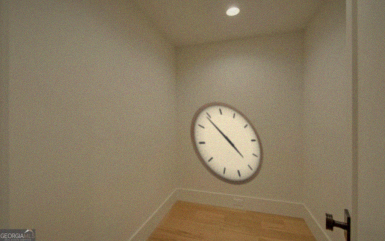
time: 4:54
